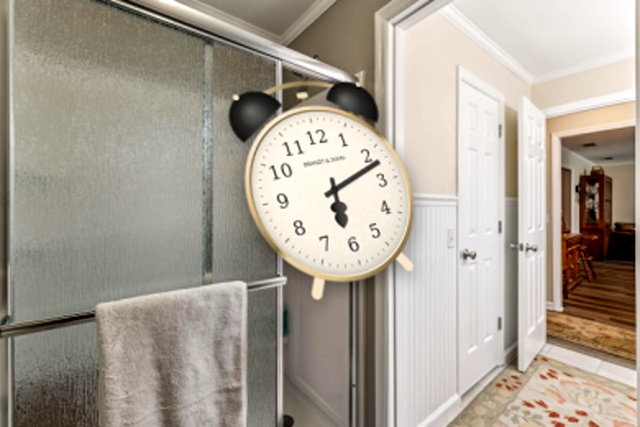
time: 6:12
